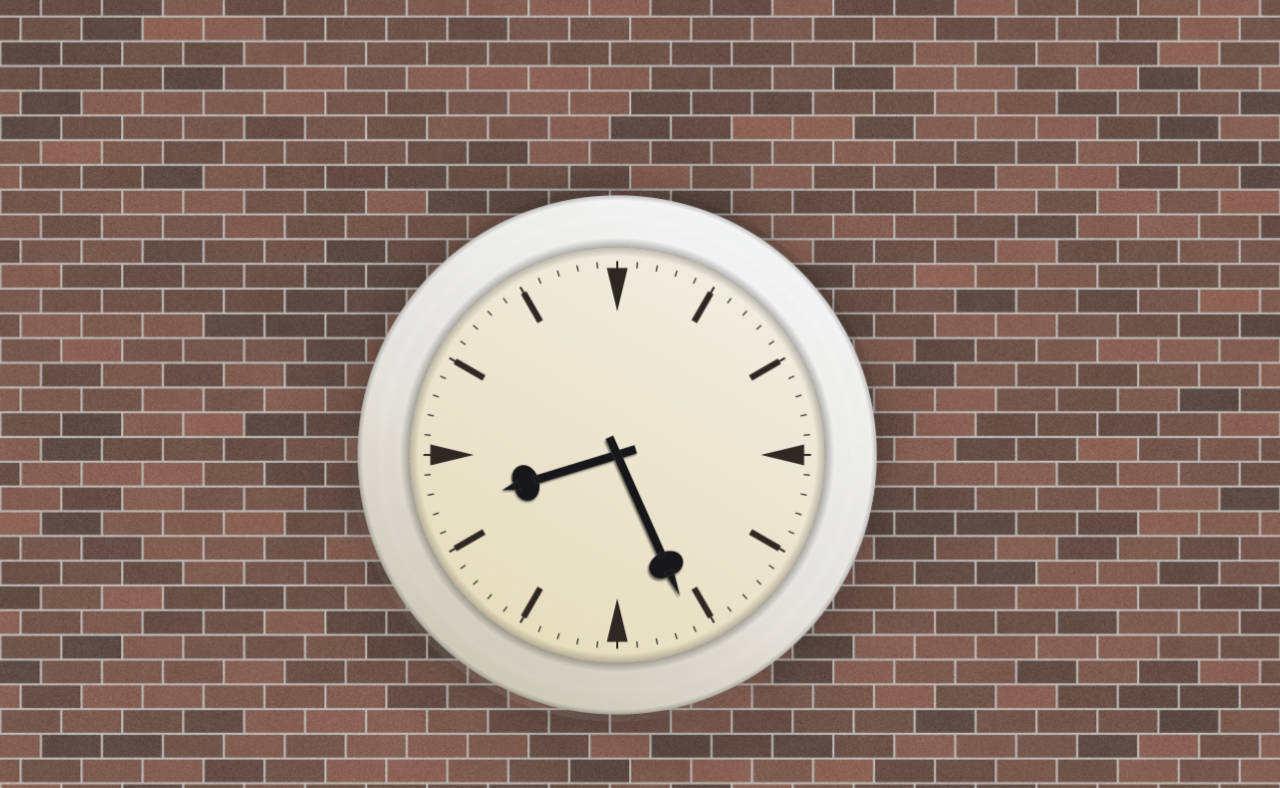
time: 8:26
